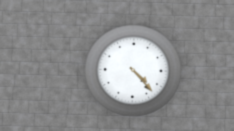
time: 4:23
